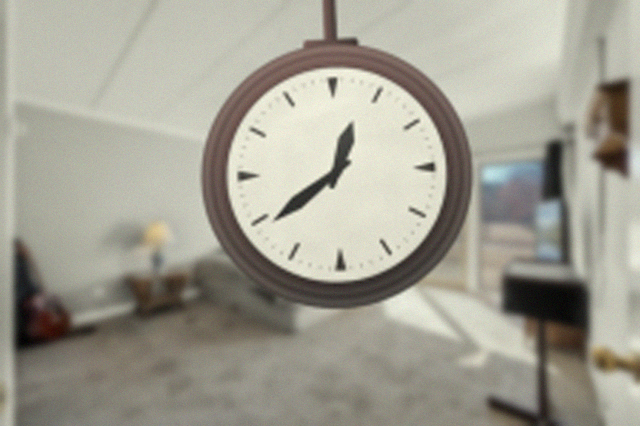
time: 12:39
